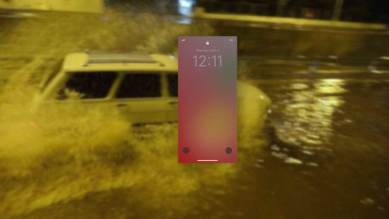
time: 12:11
